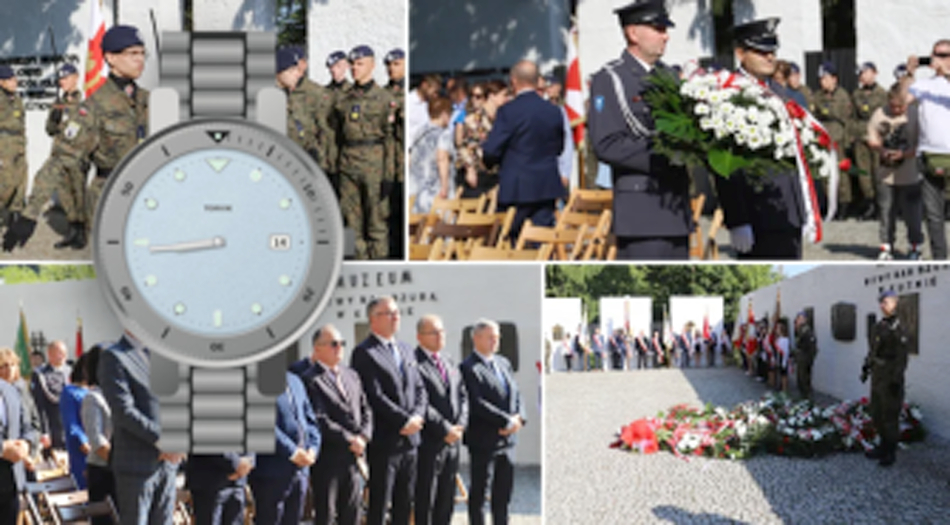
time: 8:44
